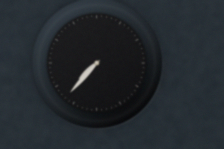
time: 7:37
